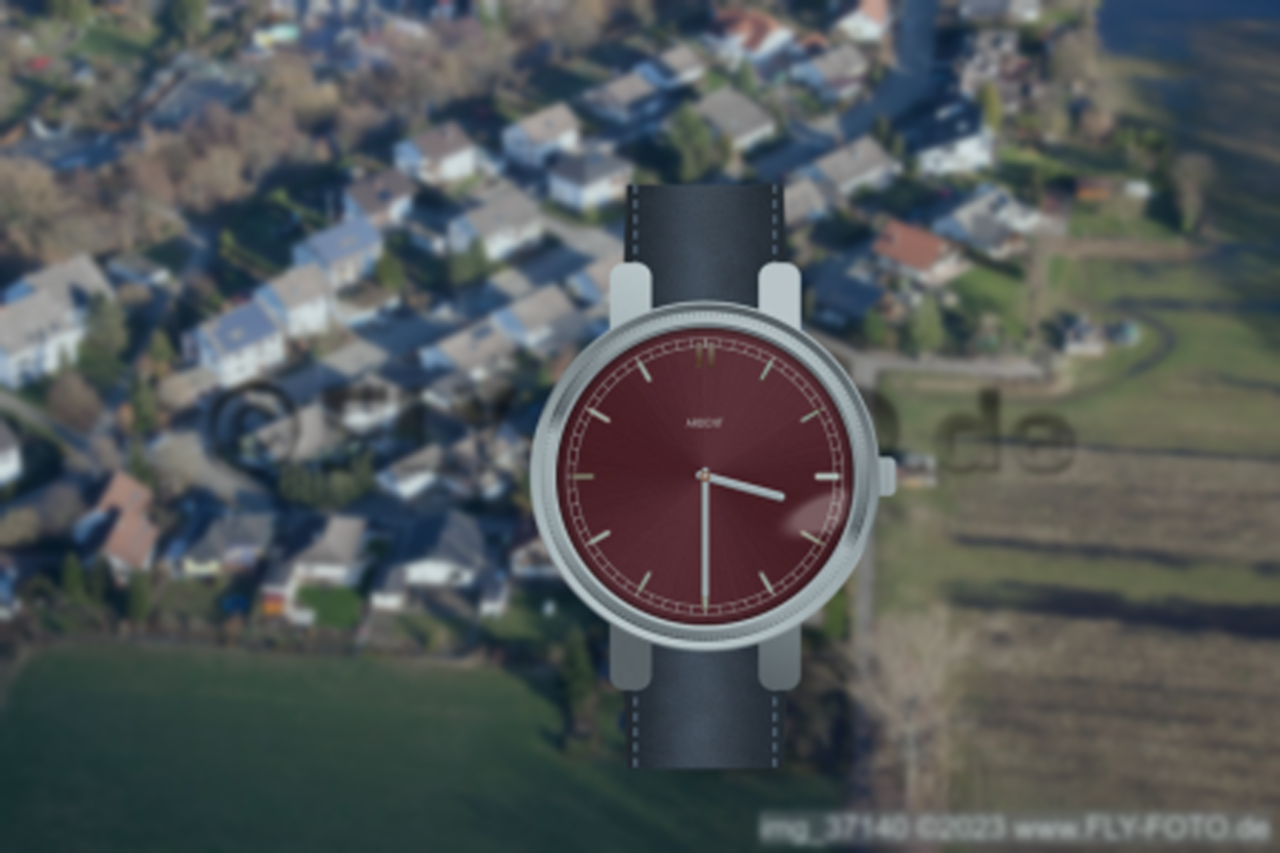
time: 3:30
